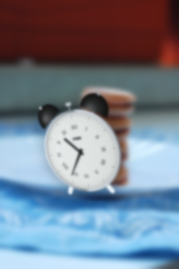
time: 10:36
